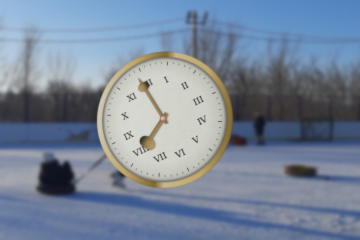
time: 7:59
